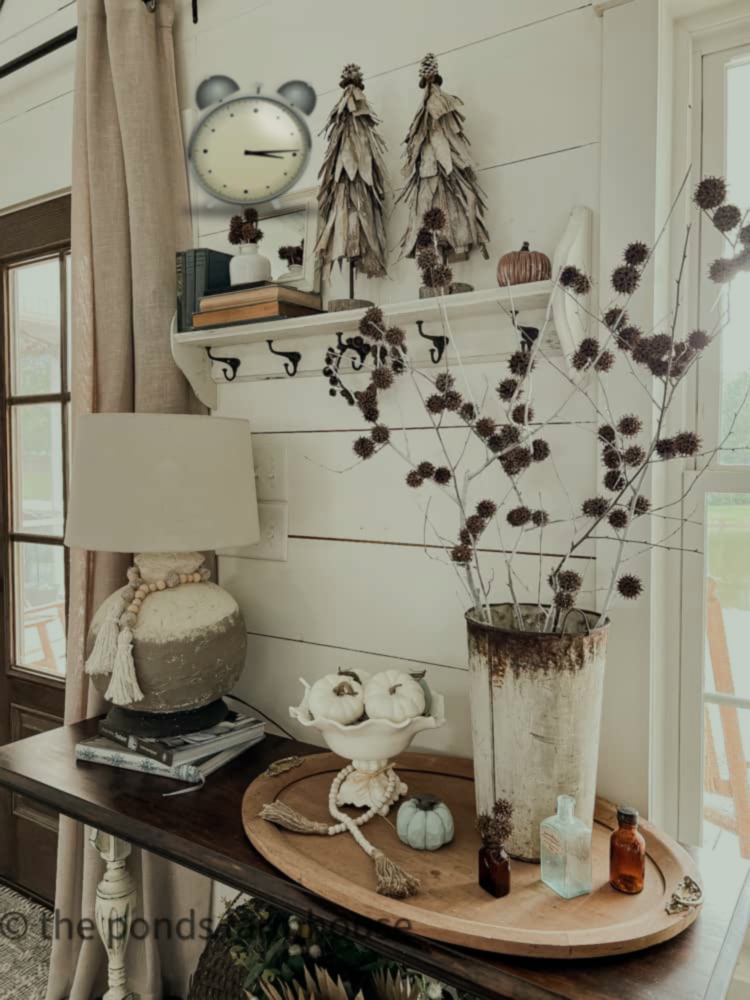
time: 3:14
